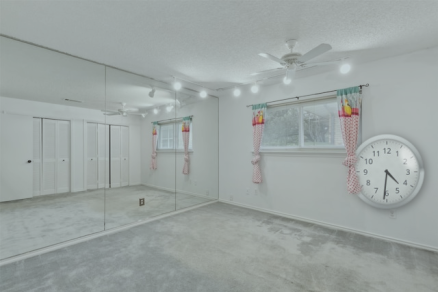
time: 4:31
